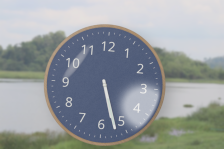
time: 5:27
